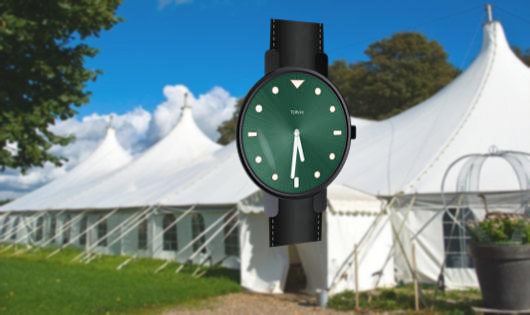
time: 5:31
